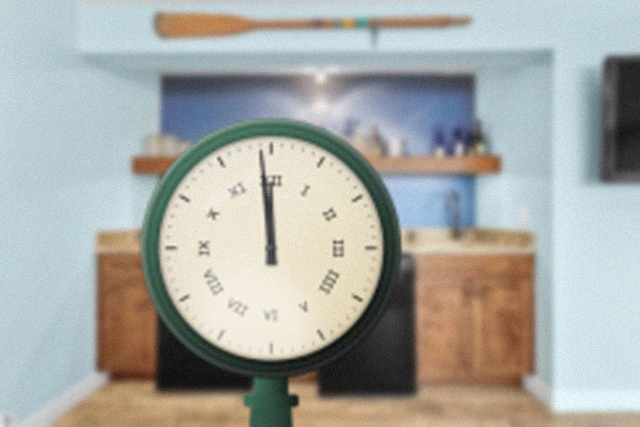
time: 11:59
